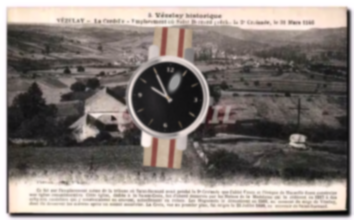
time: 9:55
